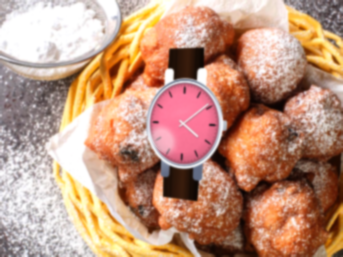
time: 4:09
